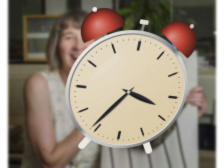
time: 3:36
